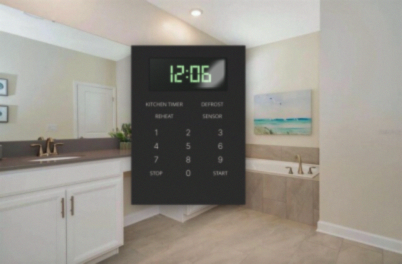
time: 12:06
